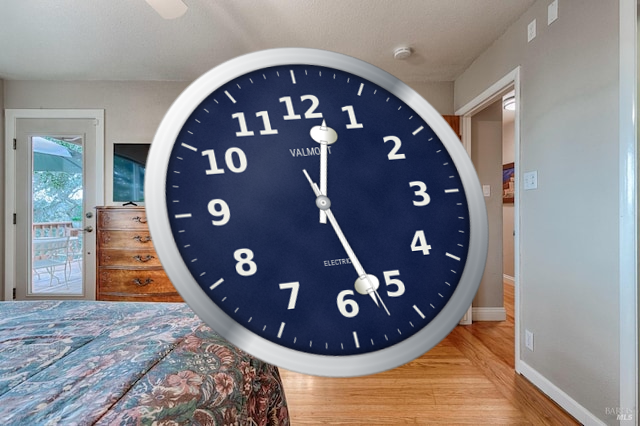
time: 12:27:27
